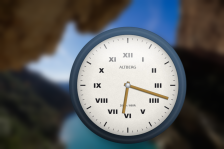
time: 6:18
